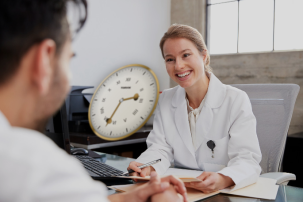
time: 2:33
